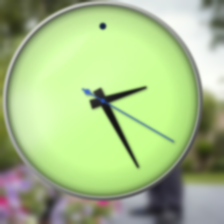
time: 2:25:20
